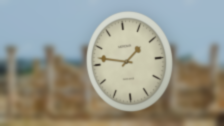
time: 1:47
